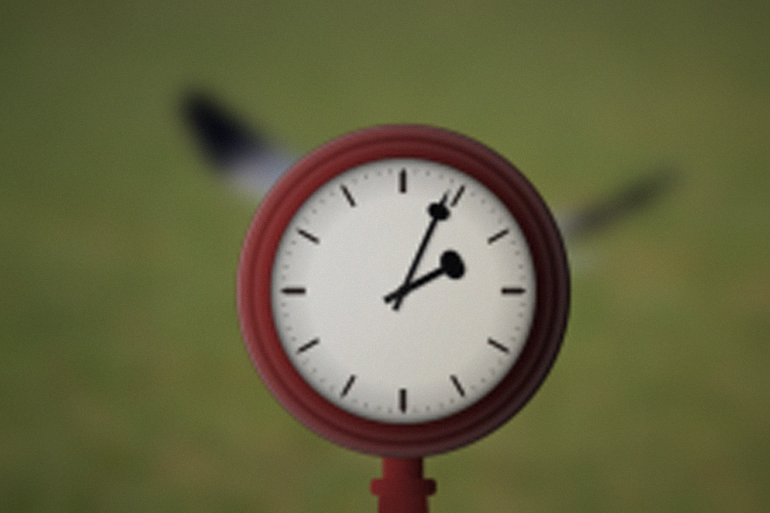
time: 2:04
